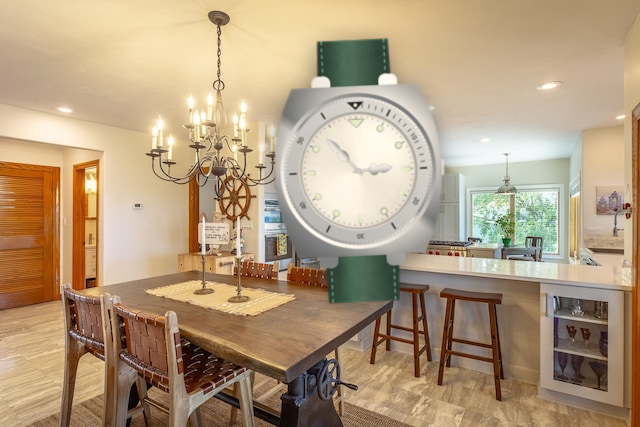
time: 2:53
